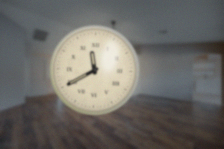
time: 11:40
